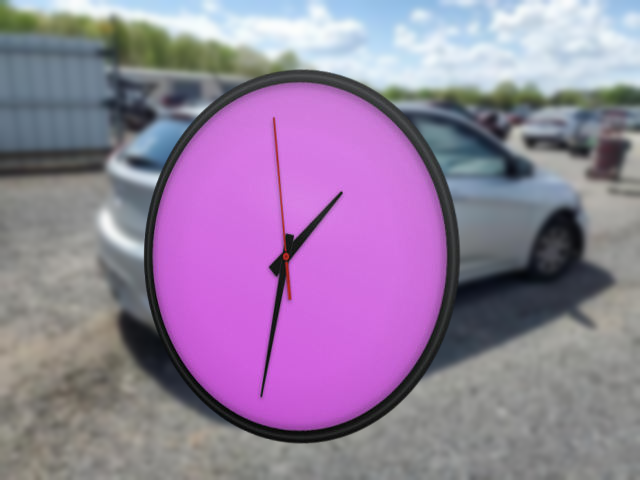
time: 1:31:59
